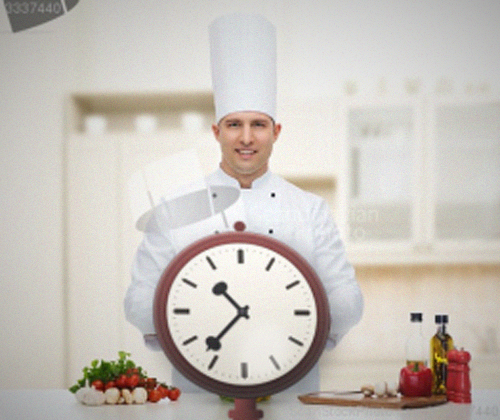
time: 10:37
